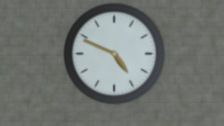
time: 4:49
